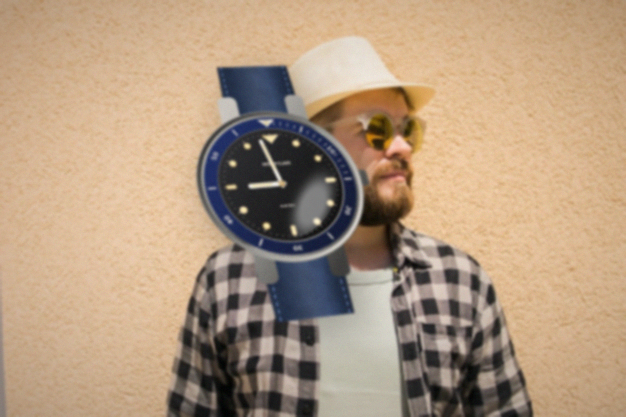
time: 8:58
